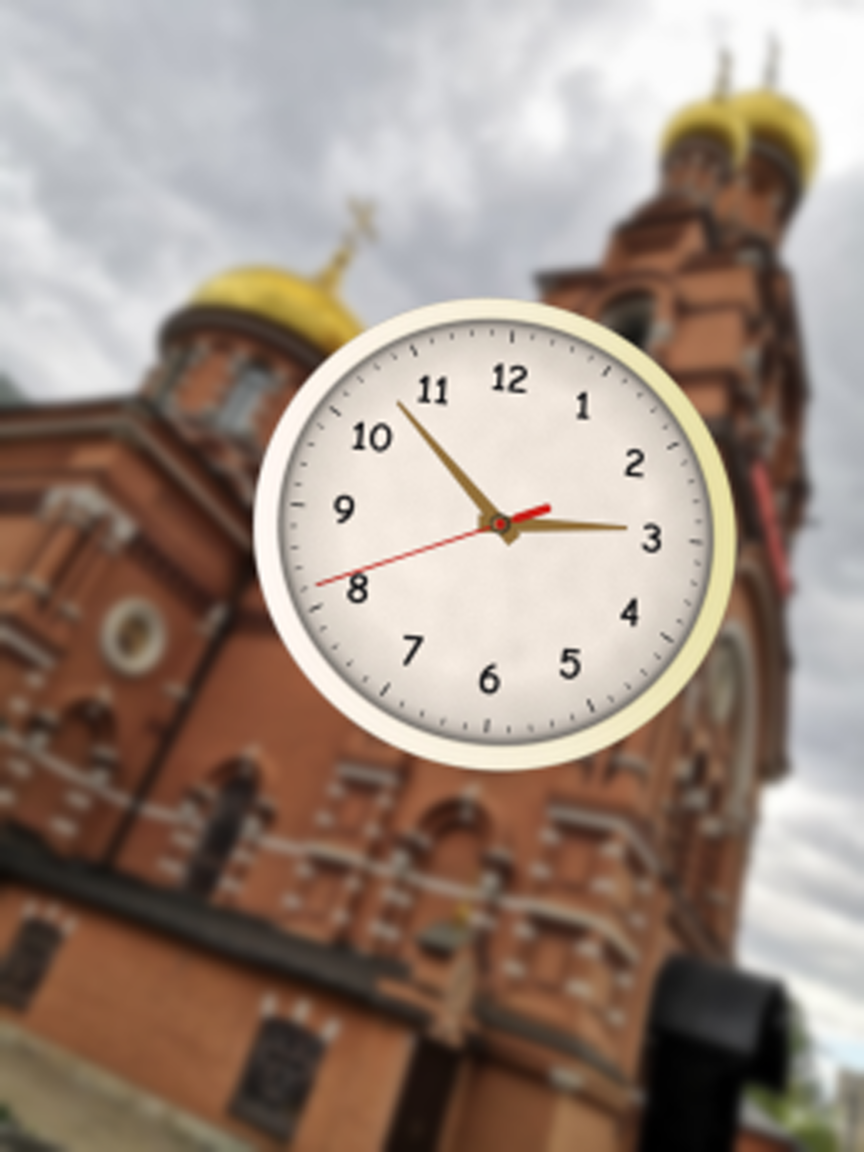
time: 2:52:41
